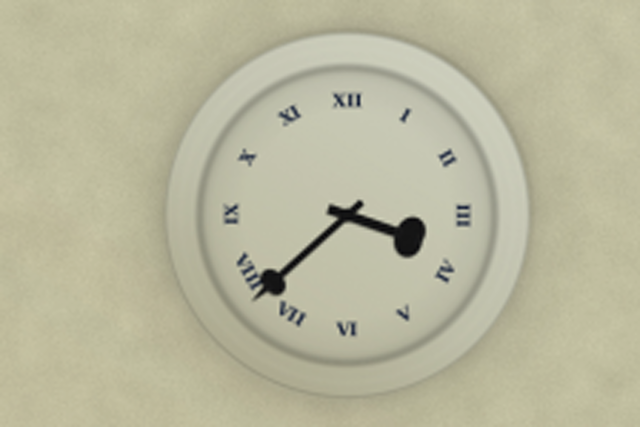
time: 3:38
